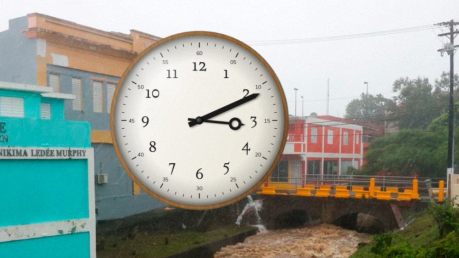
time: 3:11
